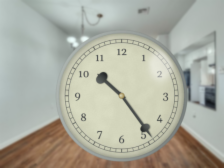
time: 10:24
